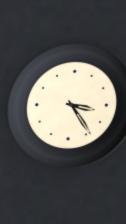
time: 3:24
